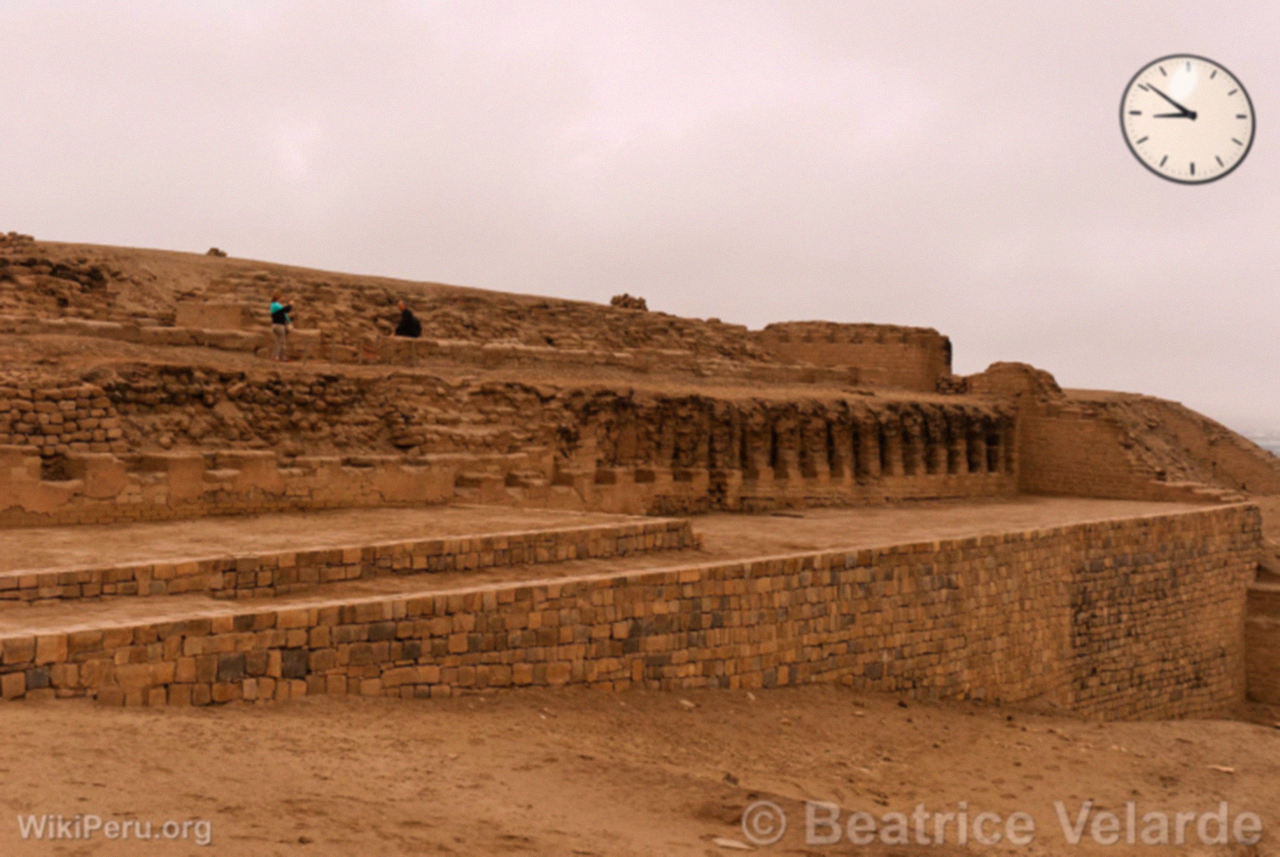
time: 8:51
